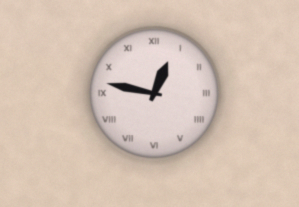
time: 12:47
